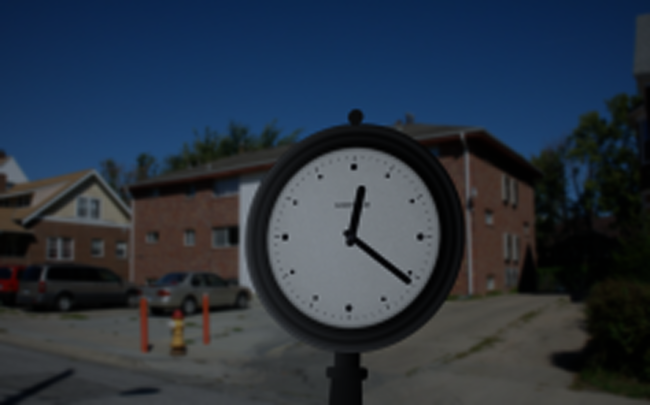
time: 12:21
